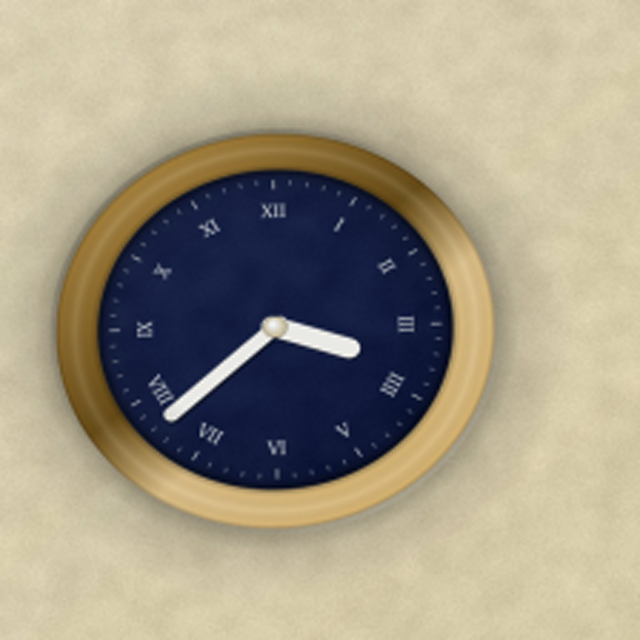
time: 3:38
